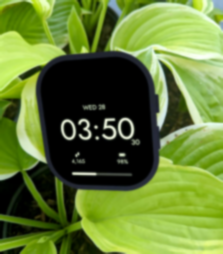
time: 3:50
